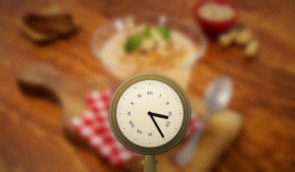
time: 3:25
